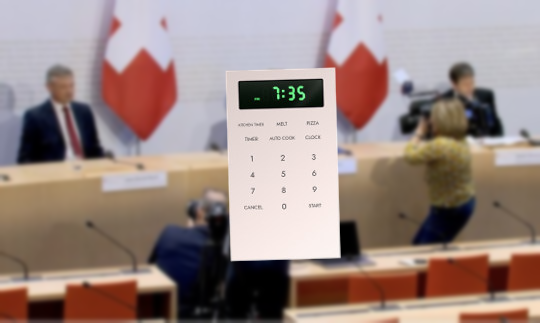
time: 7:35
